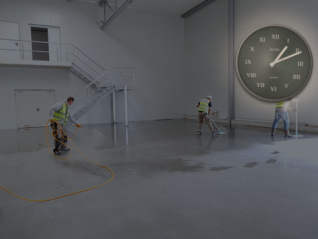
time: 1:11
